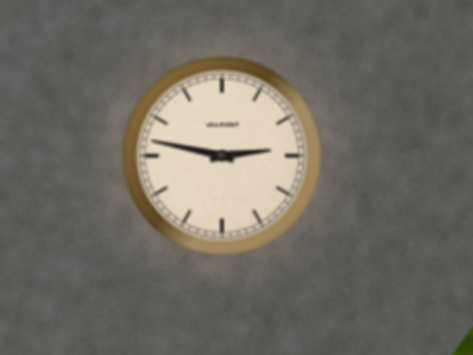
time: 2:47
